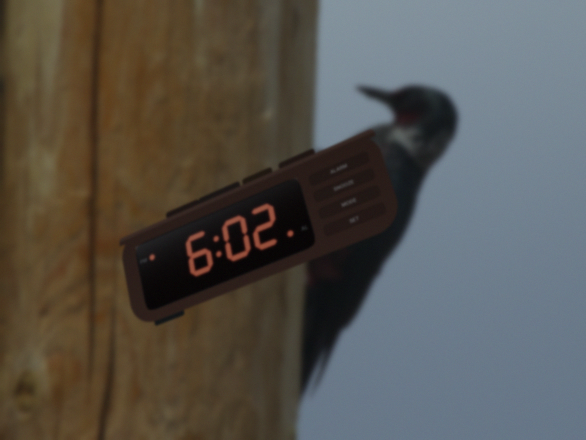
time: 6:02
